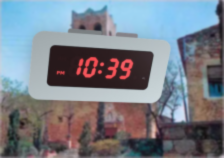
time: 10:39
